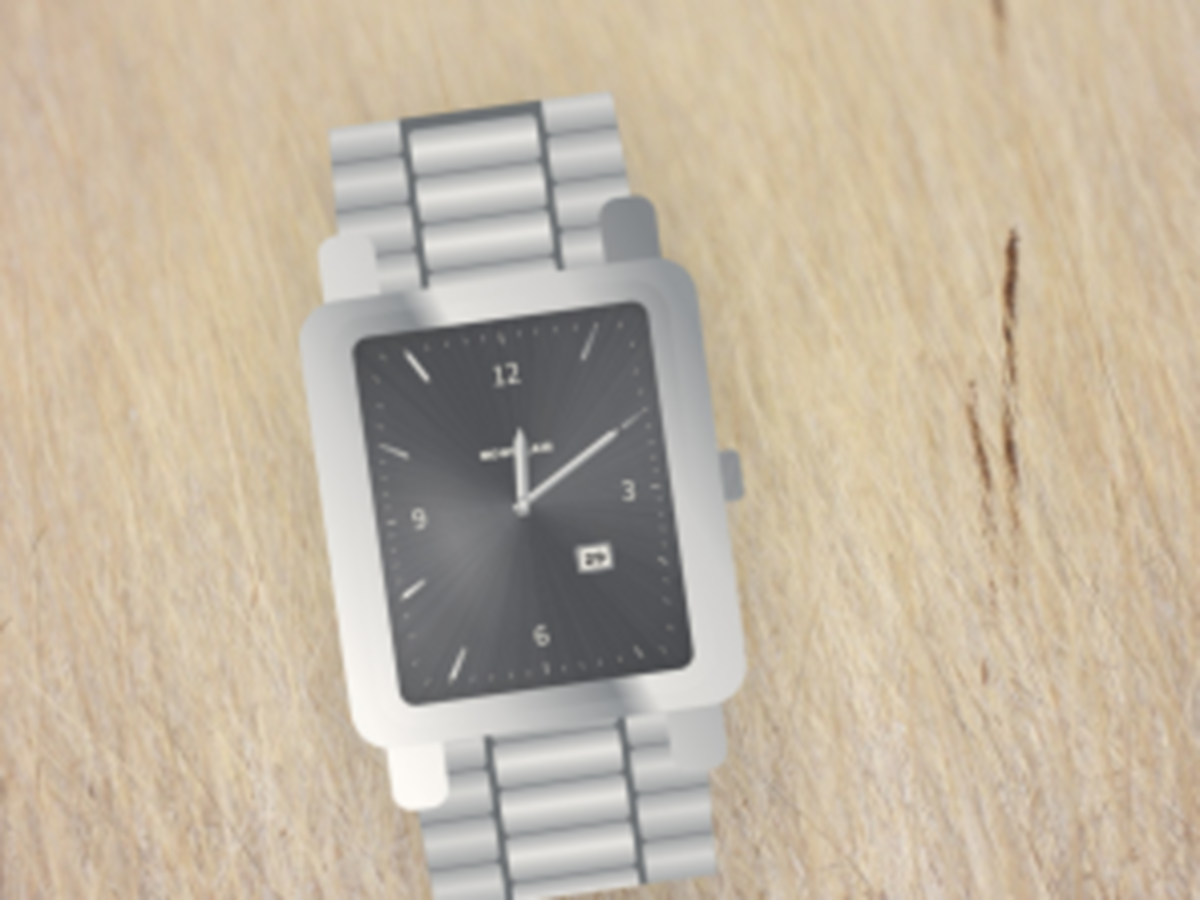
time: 12:10
